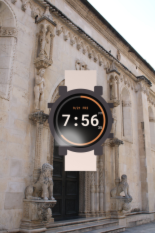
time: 7:56
